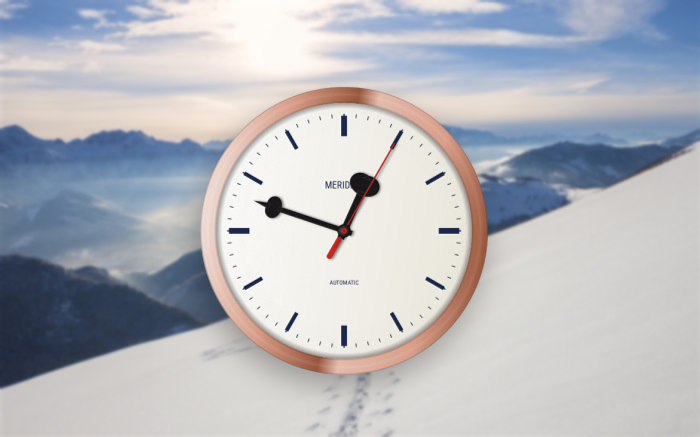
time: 12:48:05
